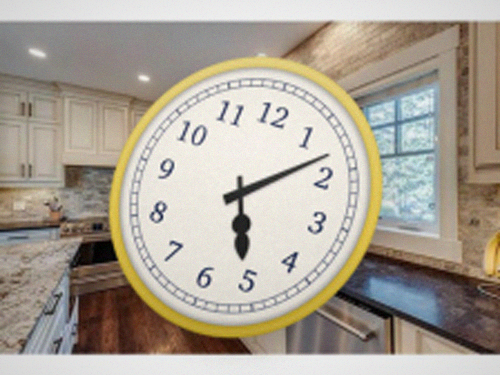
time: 5:08
